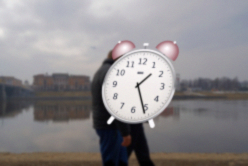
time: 1:26
